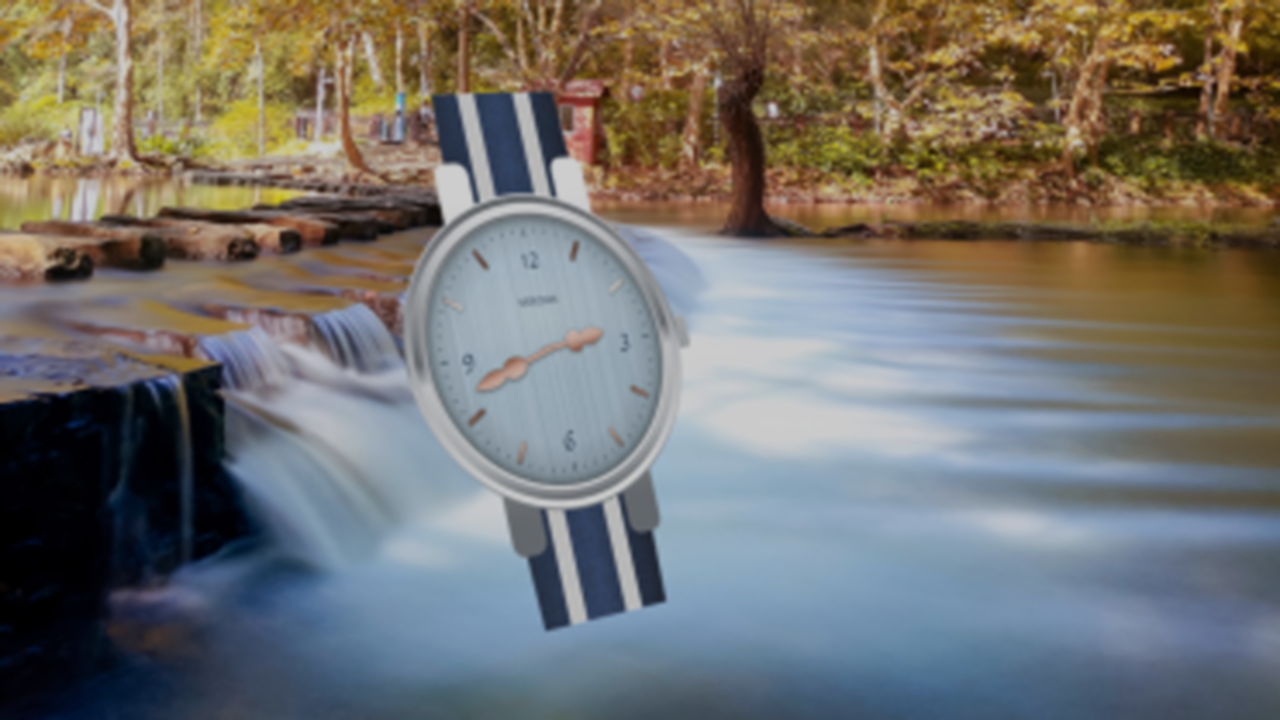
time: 2:42
